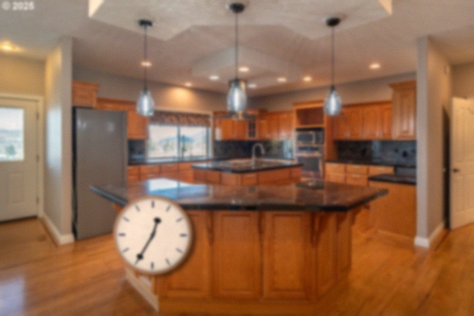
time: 12:35
